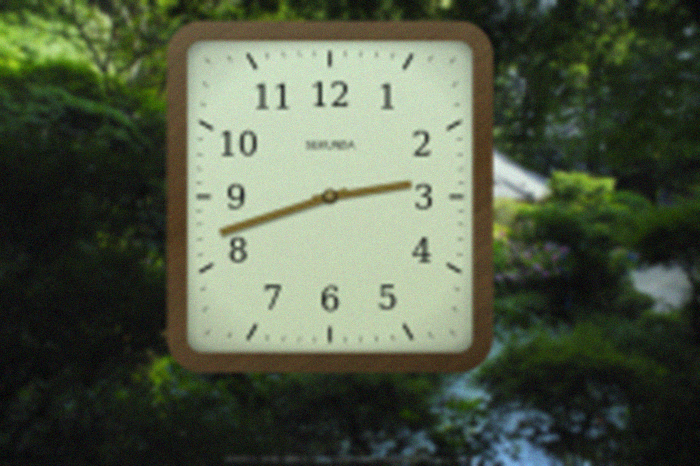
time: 2:42
